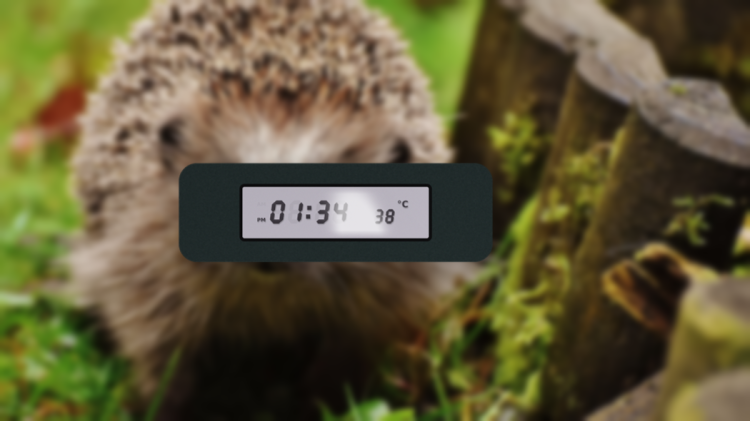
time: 1:34
